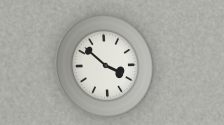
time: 3:52
